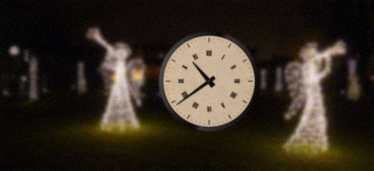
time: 10:39
